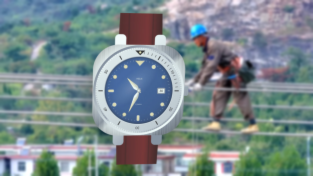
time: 10:34
